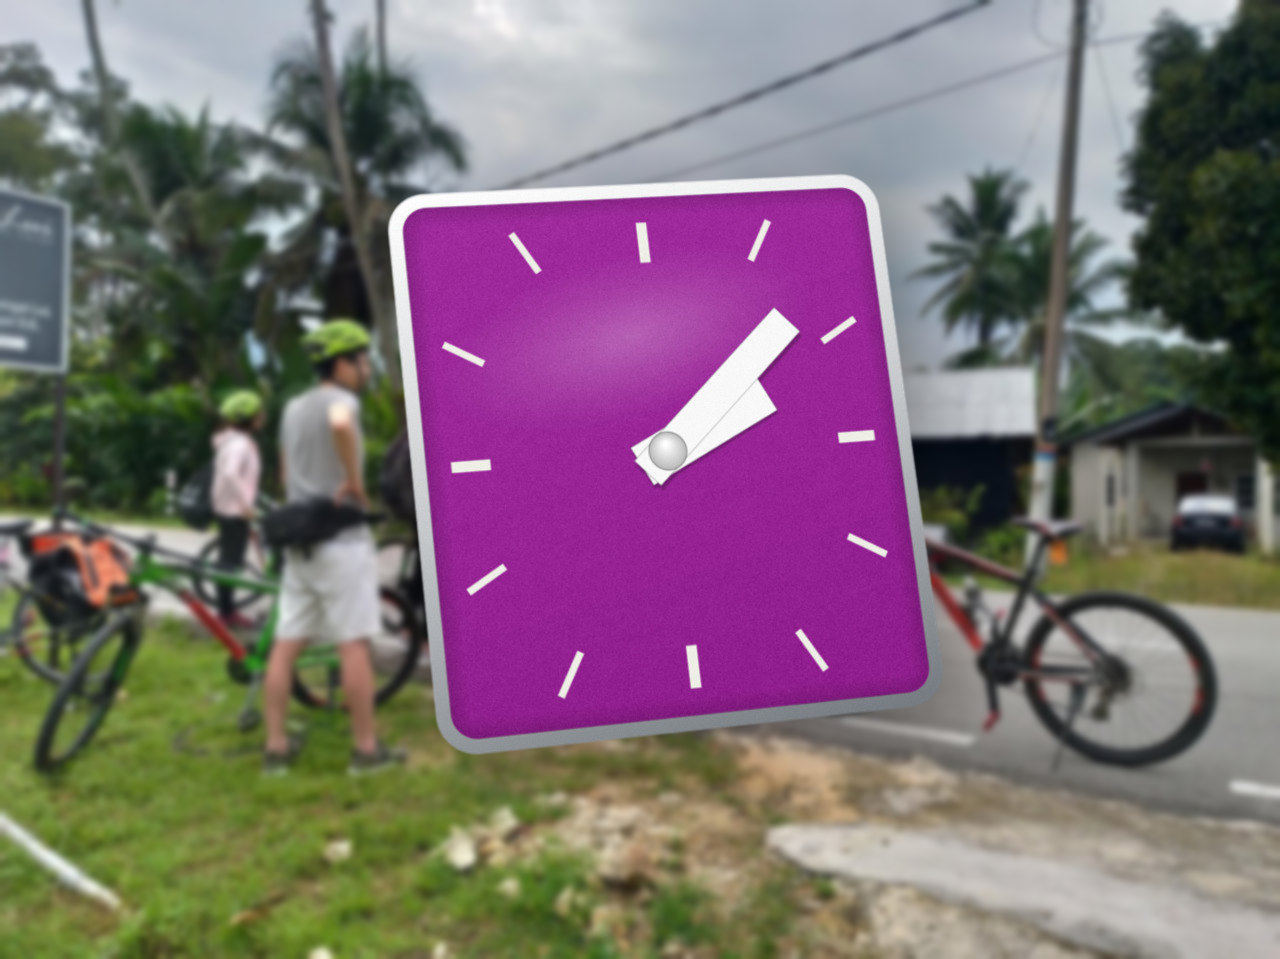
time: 2:08
